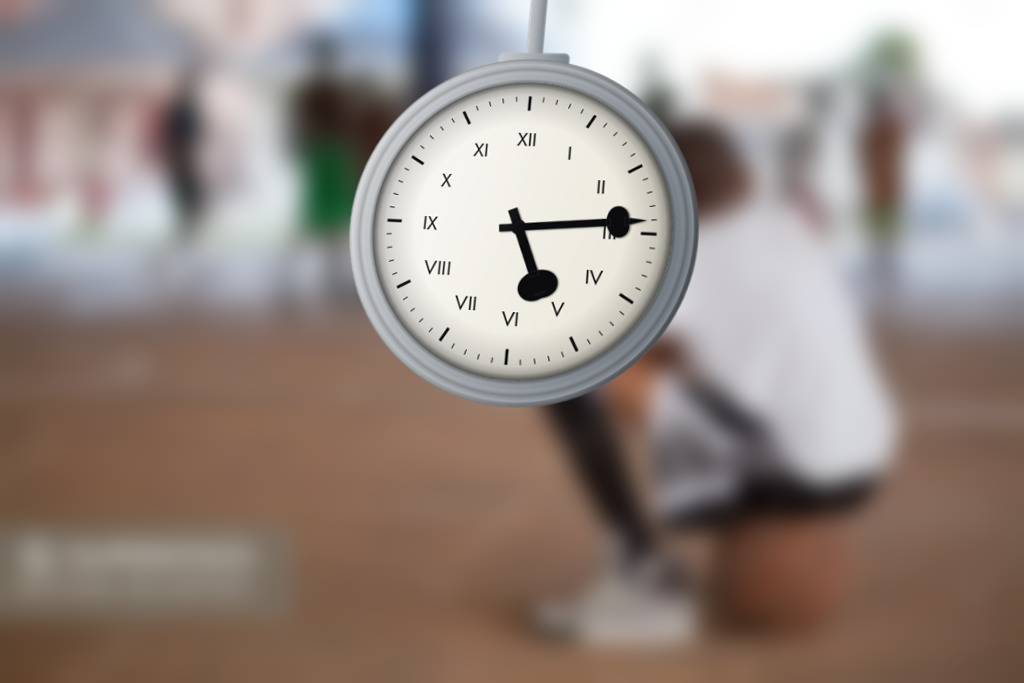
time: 5:14
